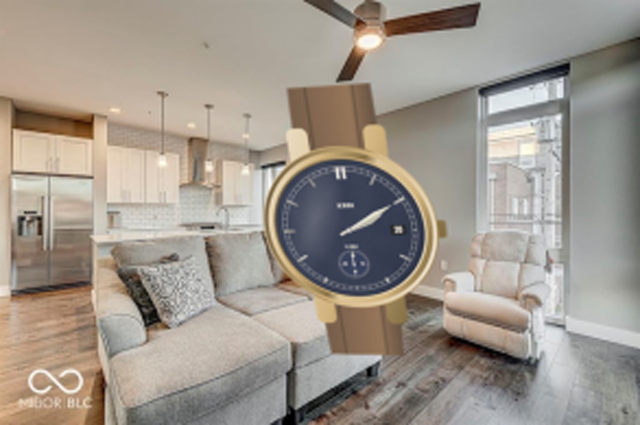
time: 2:10
